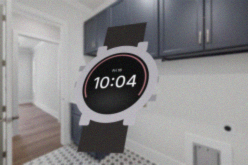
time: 10:04
